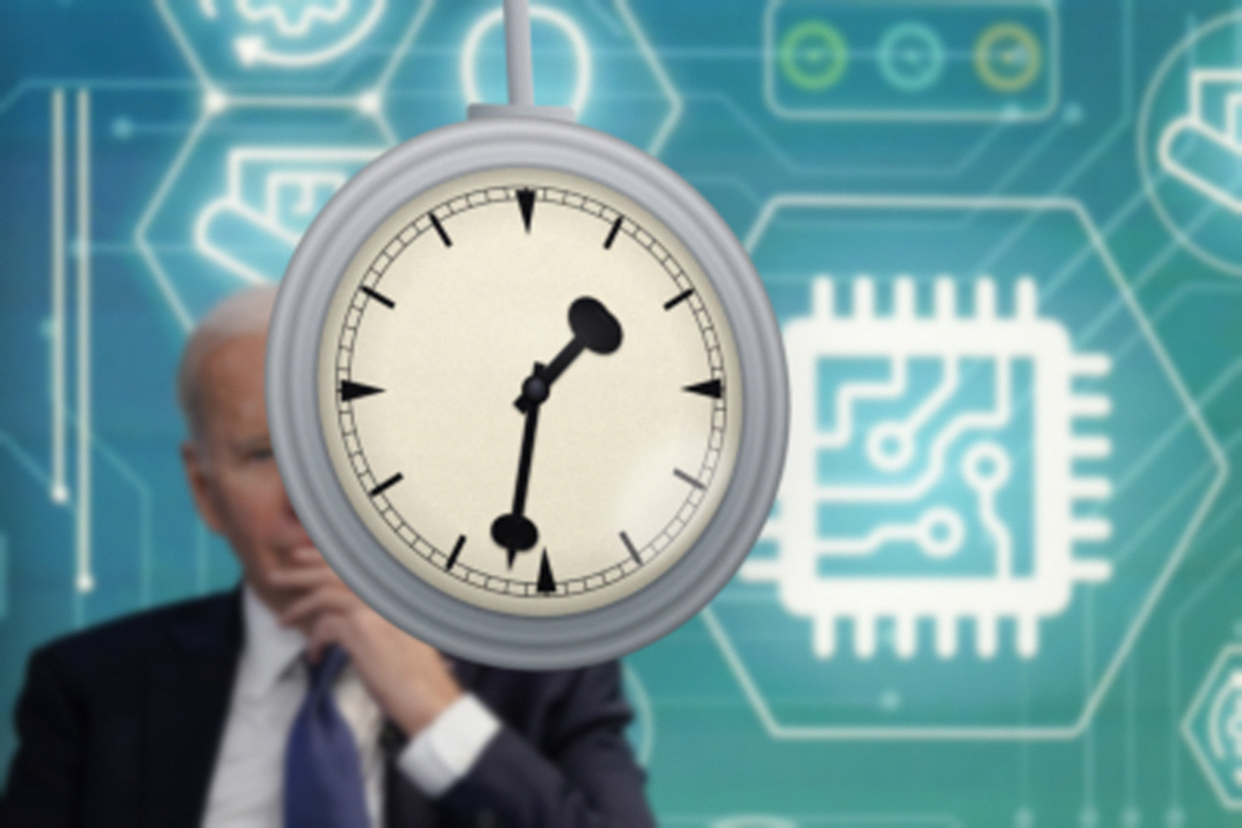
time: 1:32
